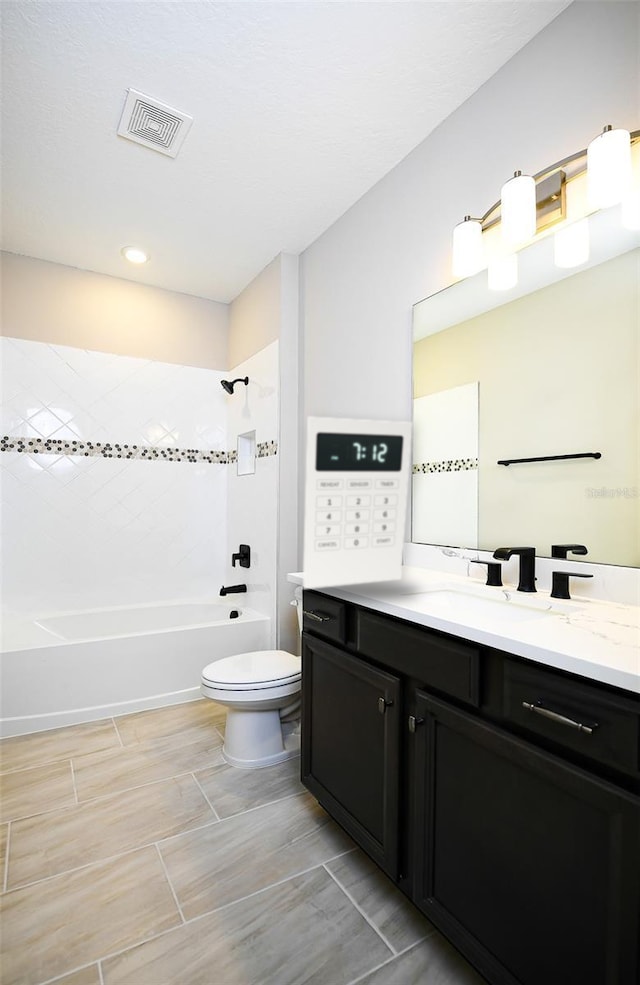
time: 7:12
